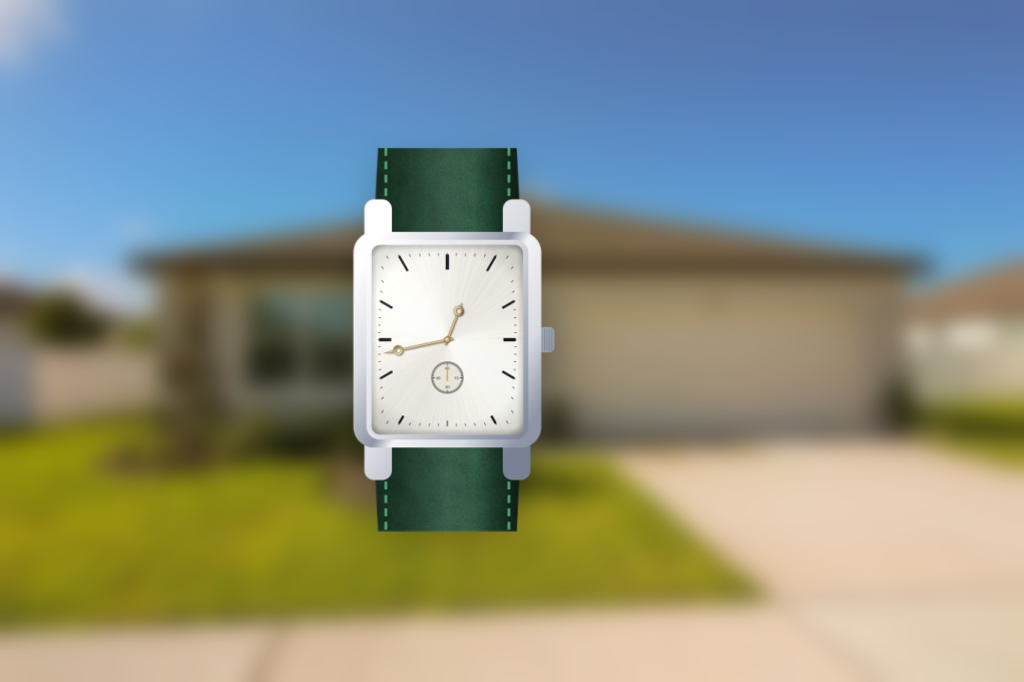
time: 12:43
